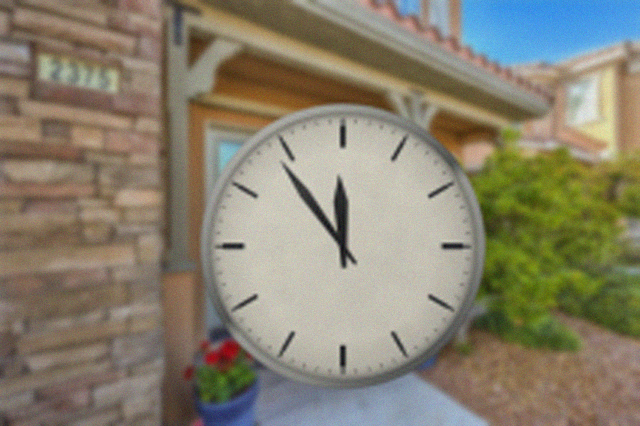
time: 11:54
